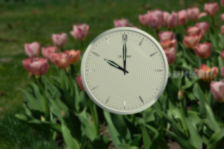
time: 10:00
